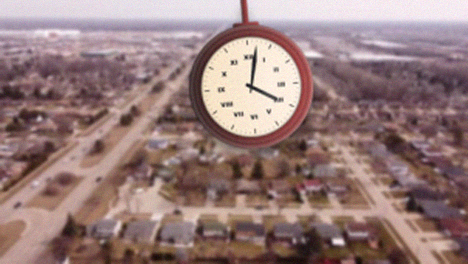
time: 4:02
